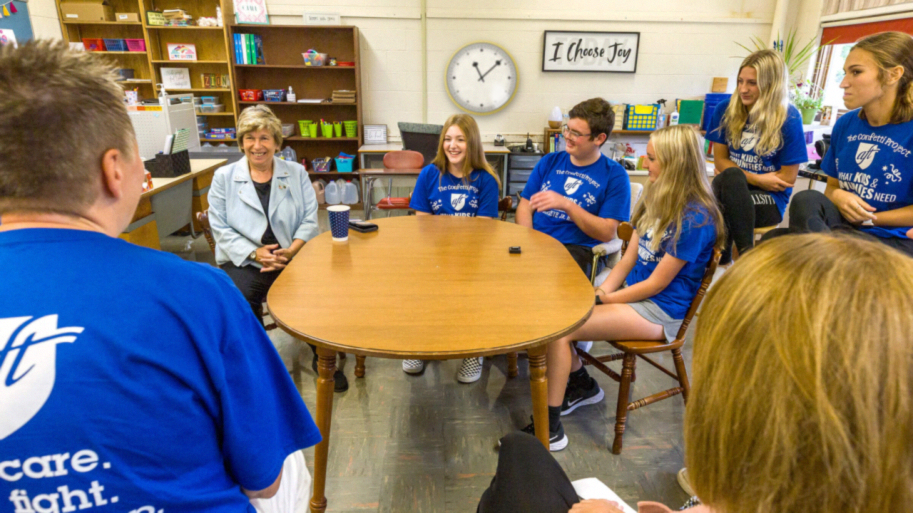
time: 11:08
